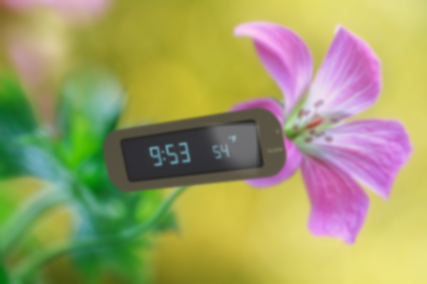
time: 9:53
